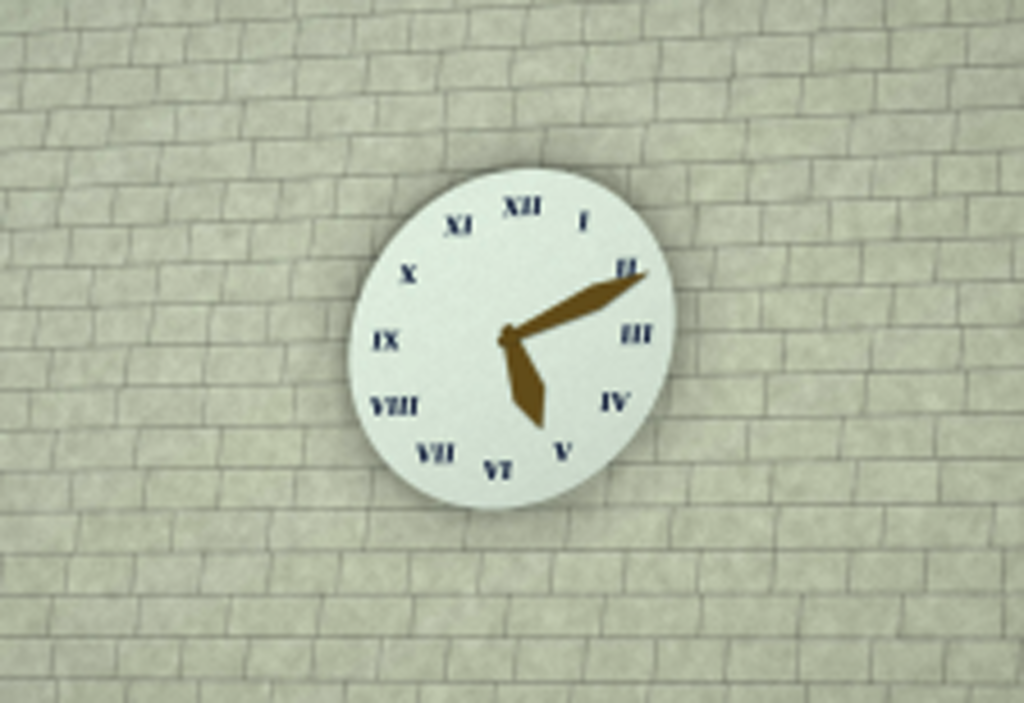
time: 5:11
